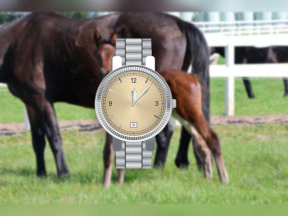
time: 12:07
